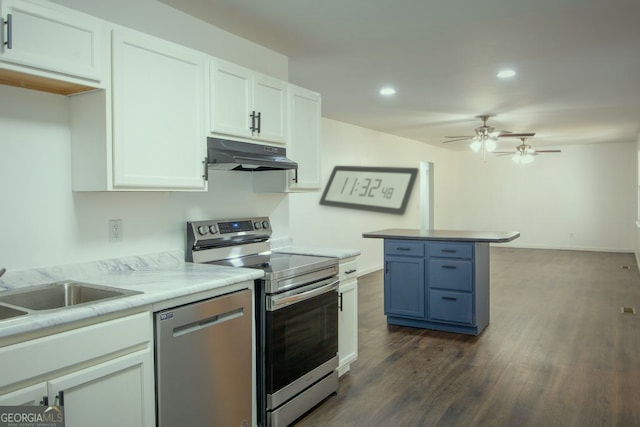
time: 11:32:48
